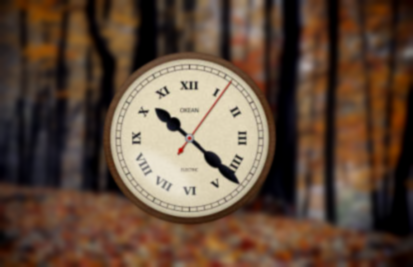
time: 10:22:06
